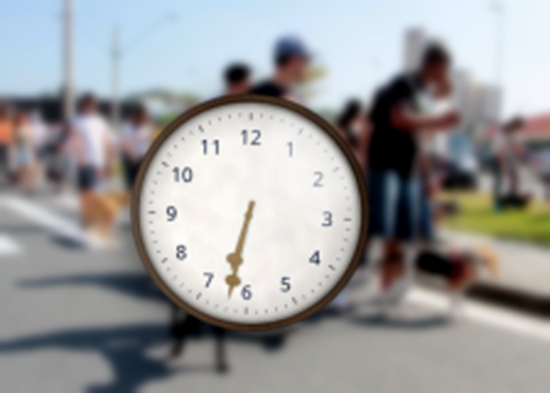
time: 6:32
